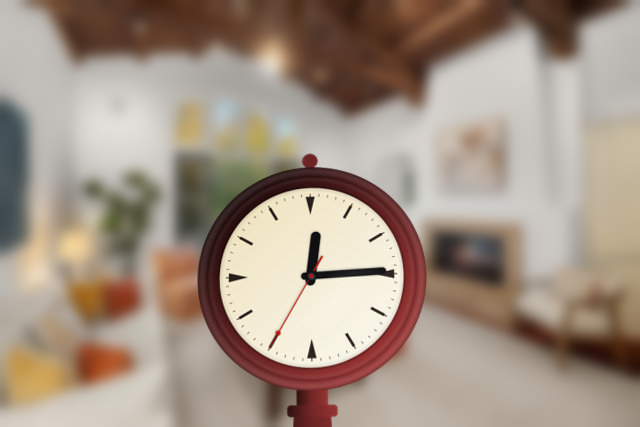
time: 12:14:35
